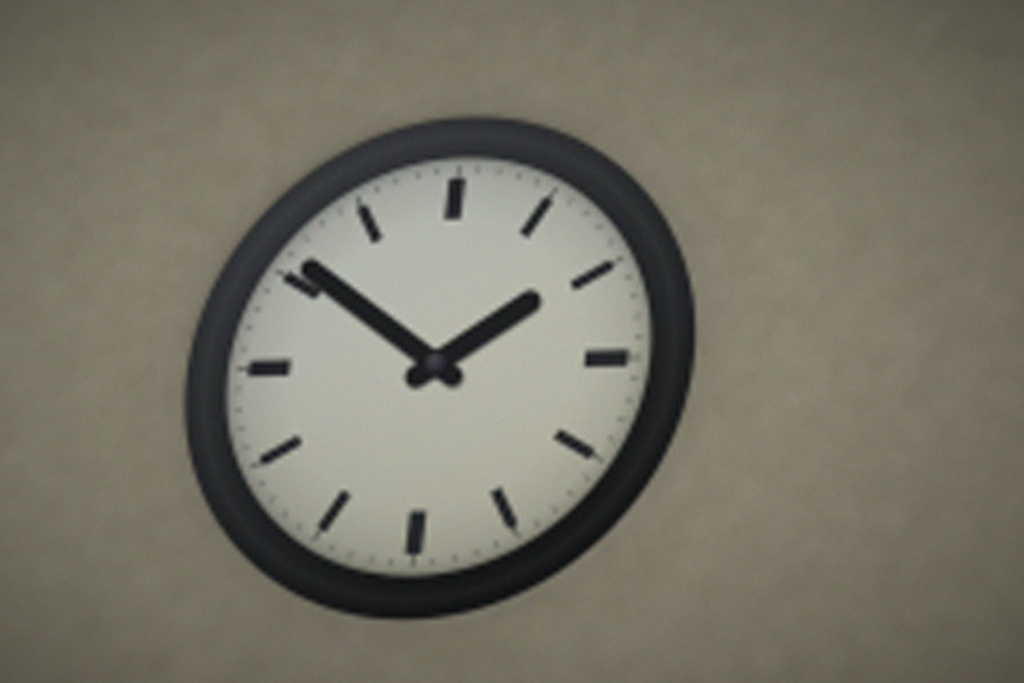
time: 1:51
